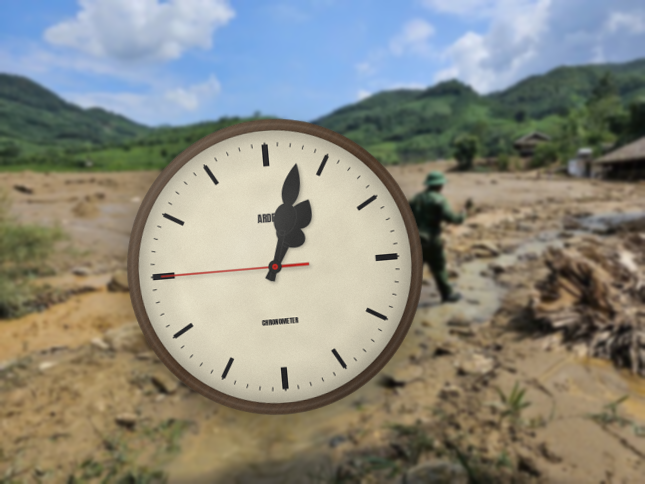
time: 1:02:45
